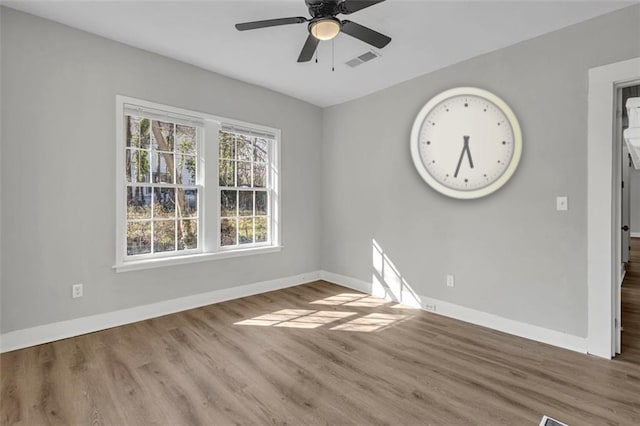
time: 5:33
